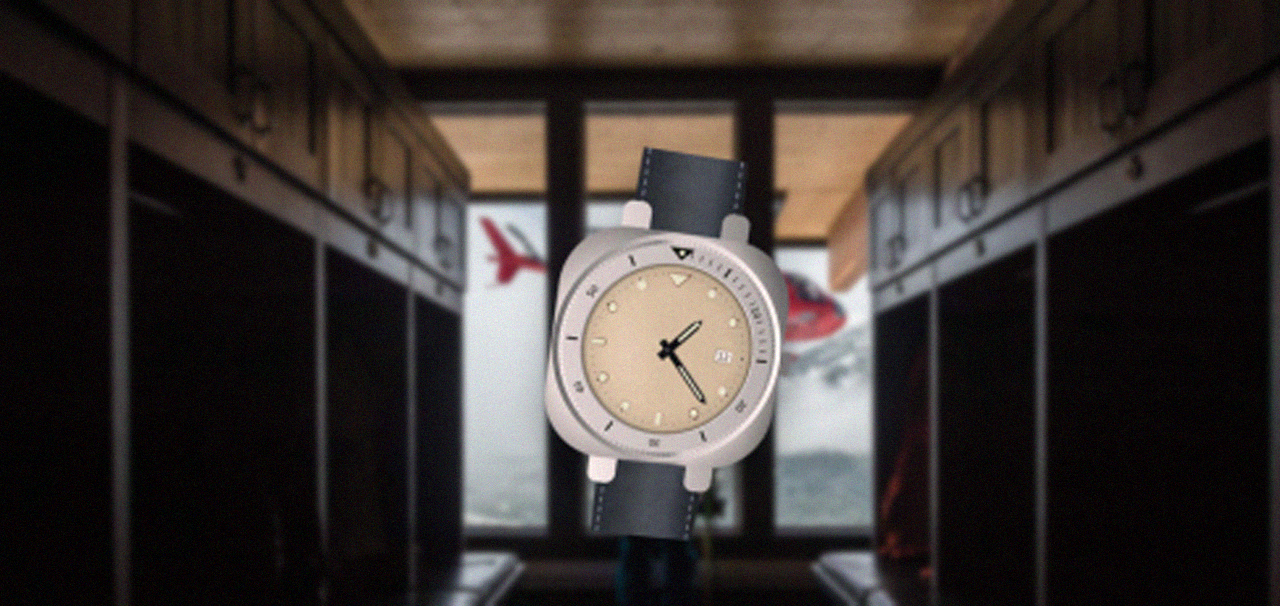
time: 1:23
